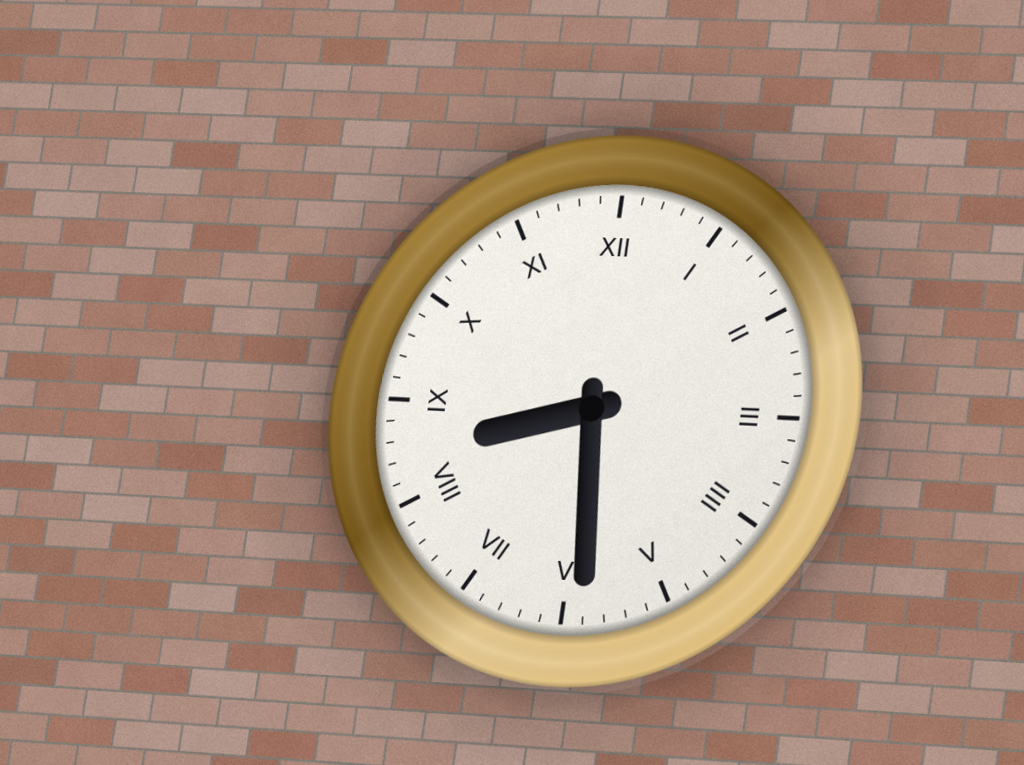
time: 8:29
